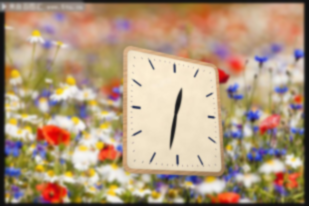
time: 12:32
